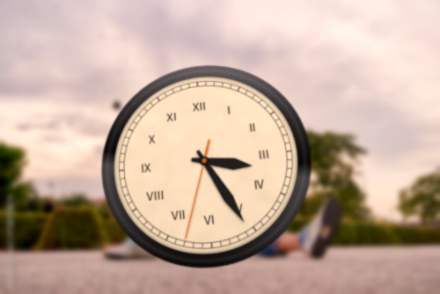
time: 3:25:33
